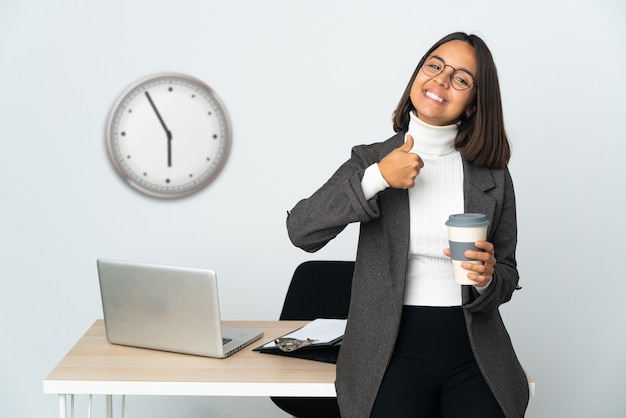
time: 5:55
